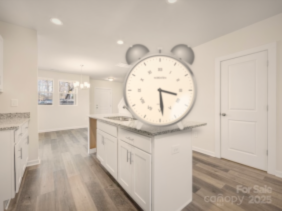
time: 3:29
